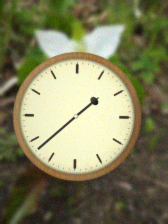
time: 1:38
